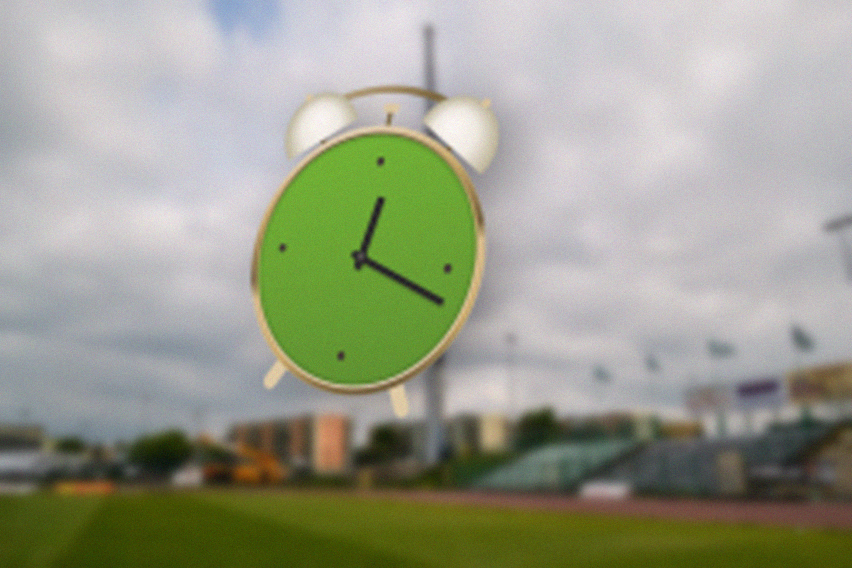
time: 12:18
